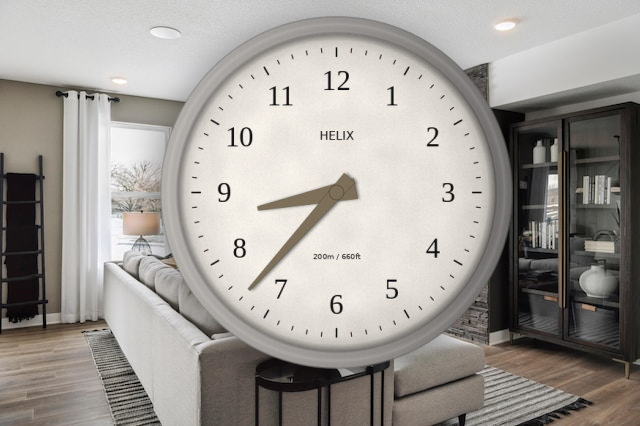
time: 8:37
